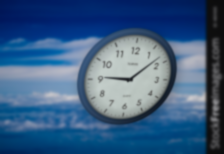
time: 9:08
